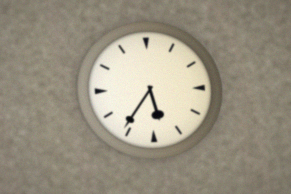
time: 5:36
